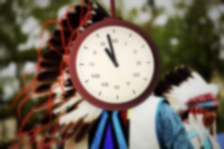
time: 10:58
